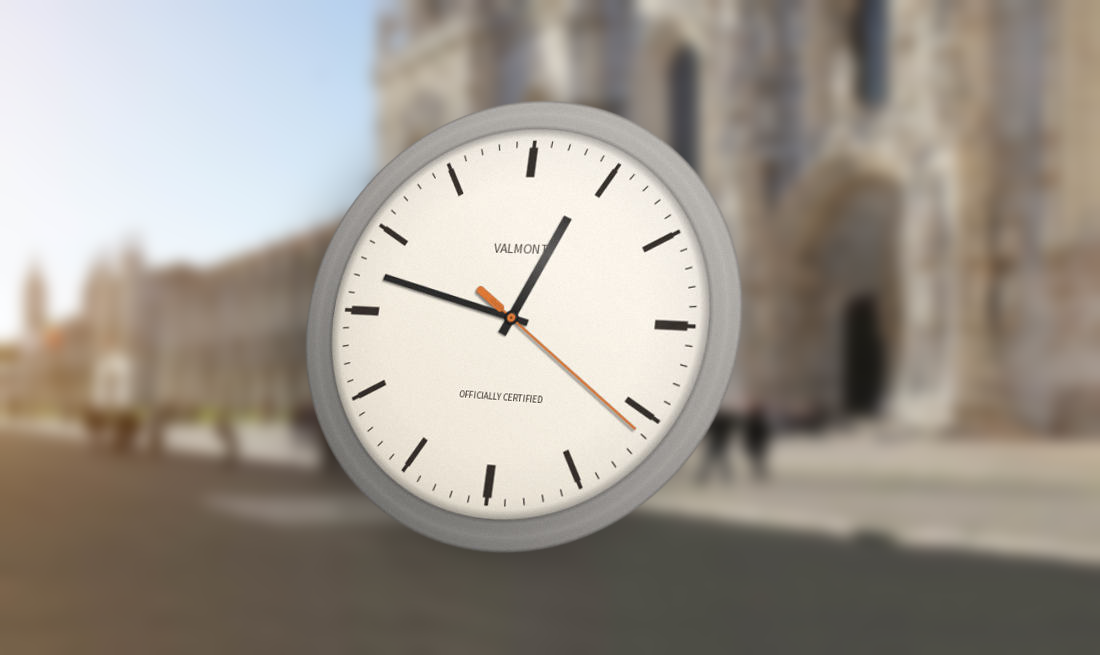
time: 12:47:21
